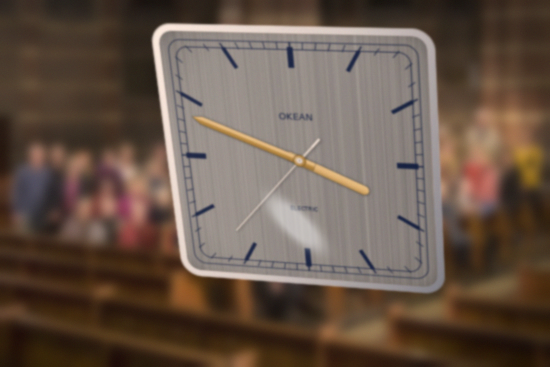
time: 3:48:37
